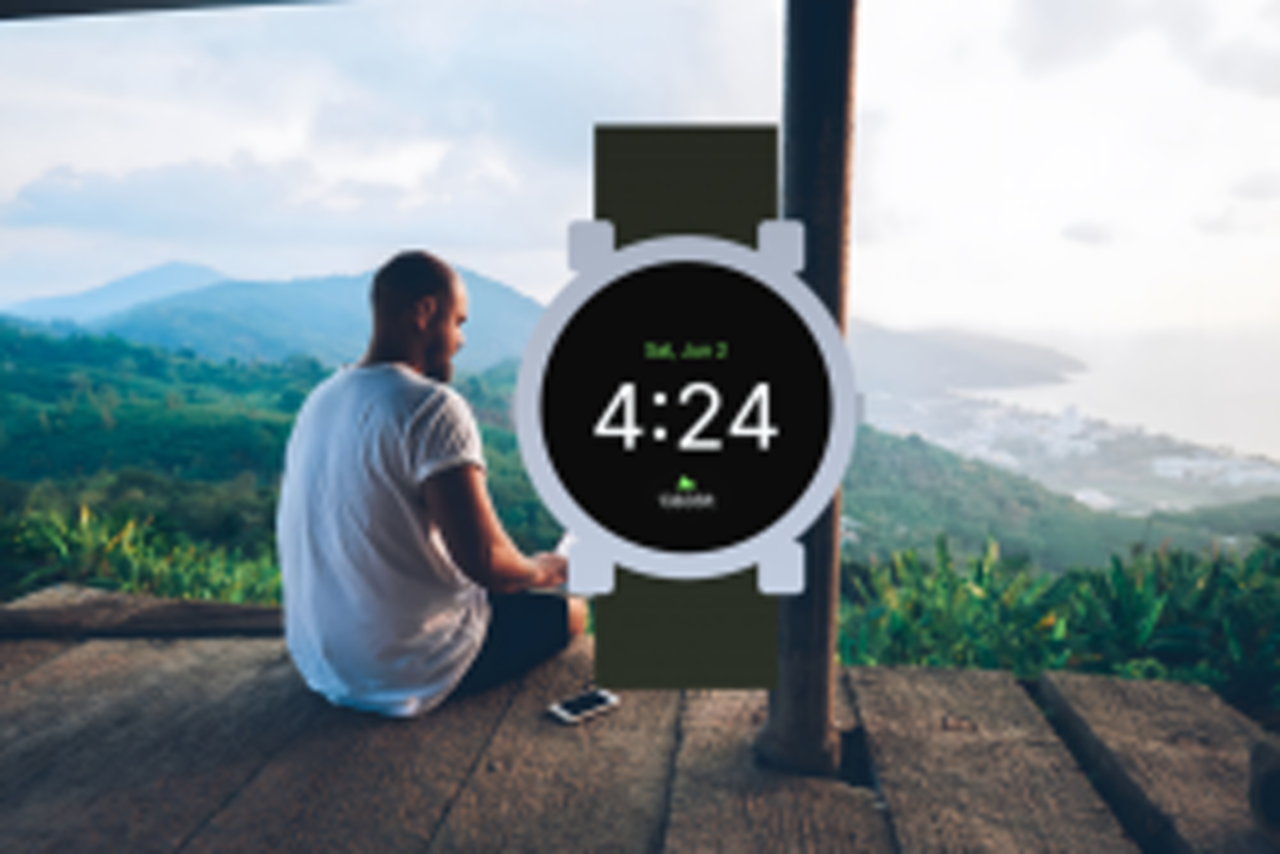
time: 4:24
